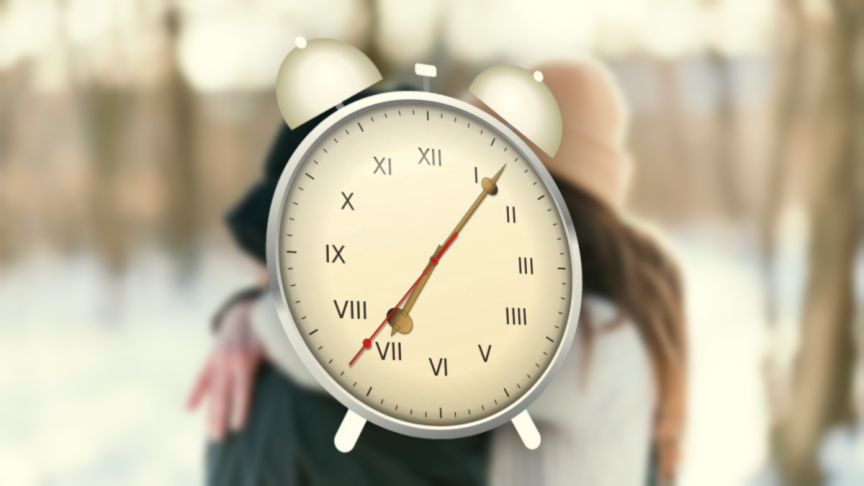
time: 7:06:37
